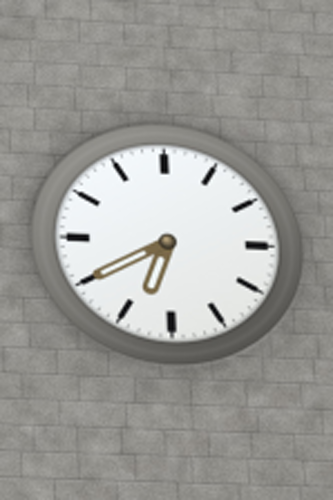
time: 6:40
